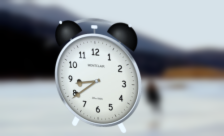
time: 8:39
